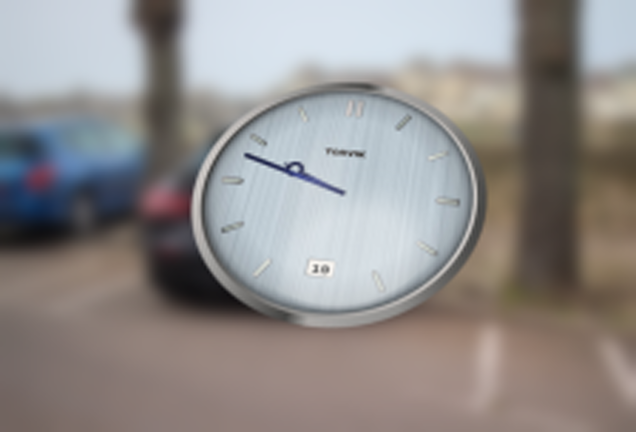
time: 9:48
